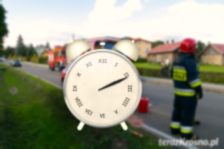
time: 2:11
